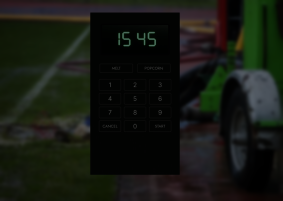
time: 15:45
